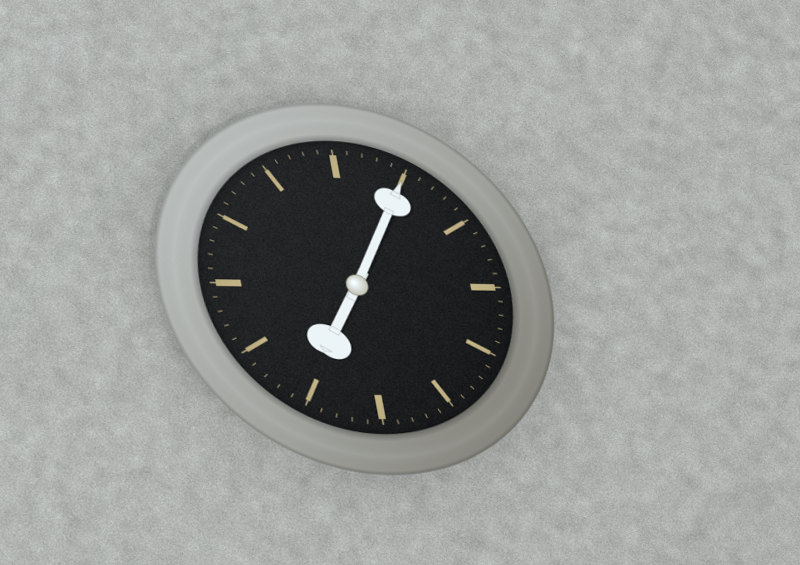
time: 7:05
